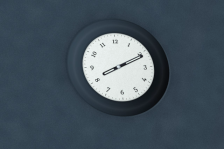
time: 8:11
